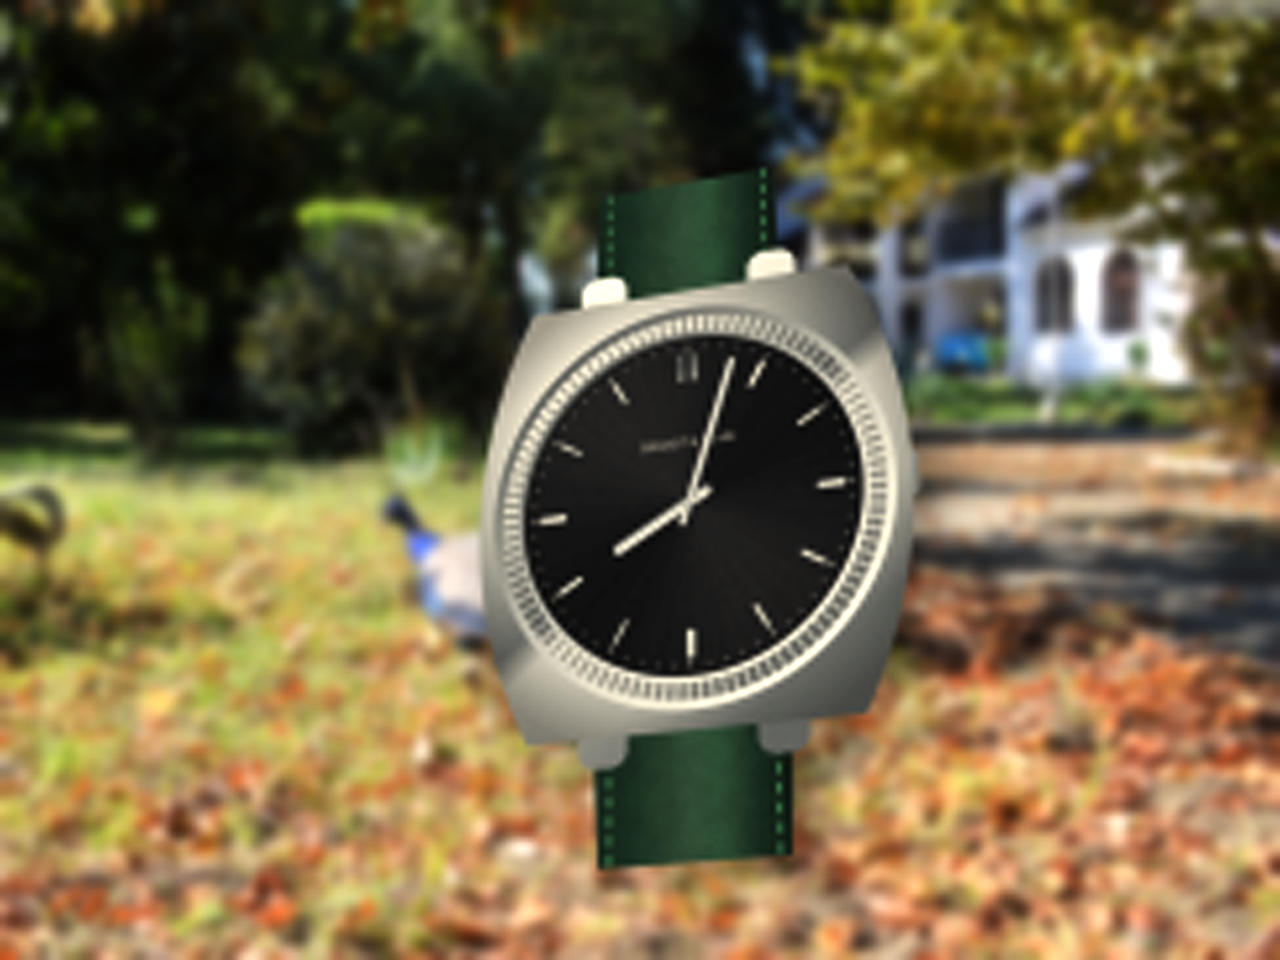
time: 8:03
